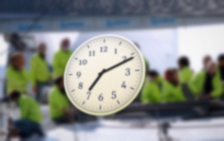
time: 7:11
